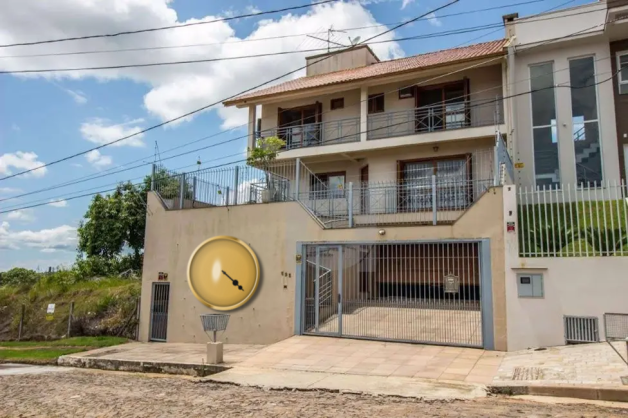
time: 4:22
